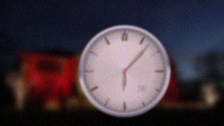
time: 6:07
